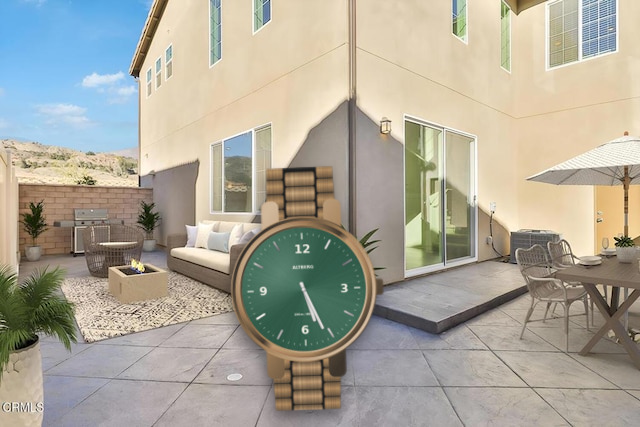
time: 5:26
